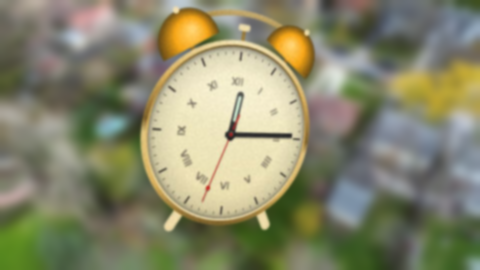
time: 12:14:33
